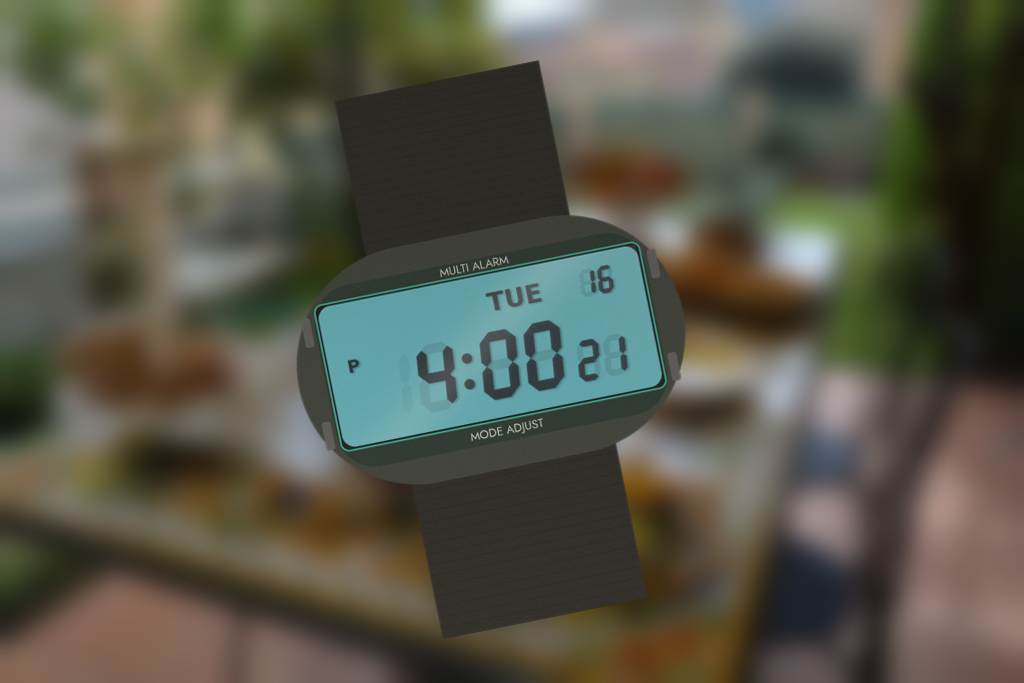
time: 4:00:21
